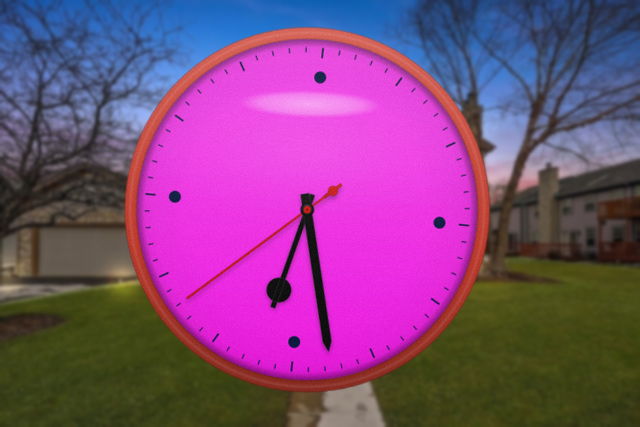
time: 6:27:38
